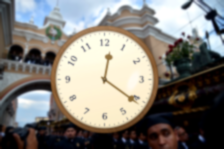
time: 12:21
